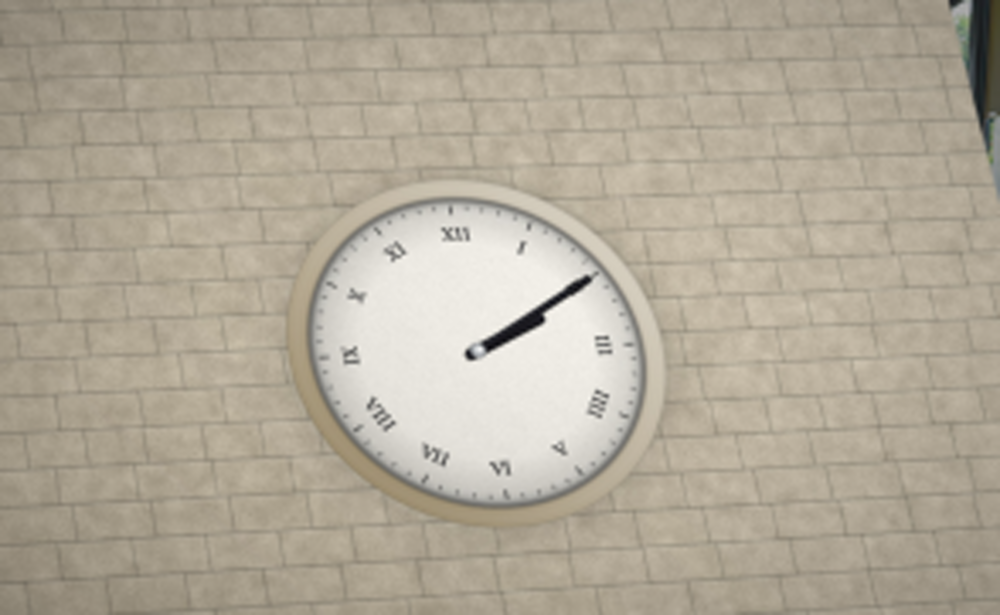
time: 2:10
